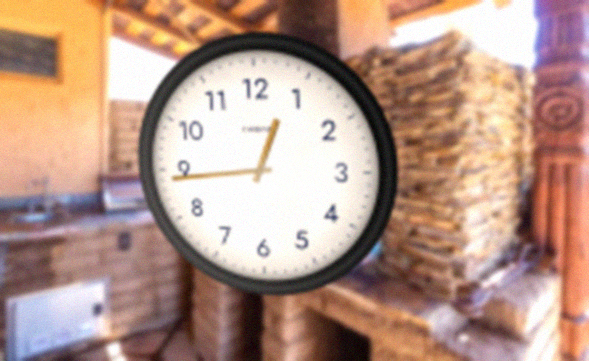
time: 12:44
